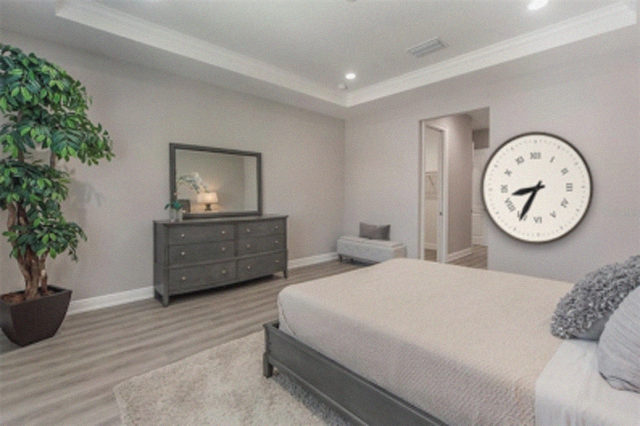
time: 8:35
